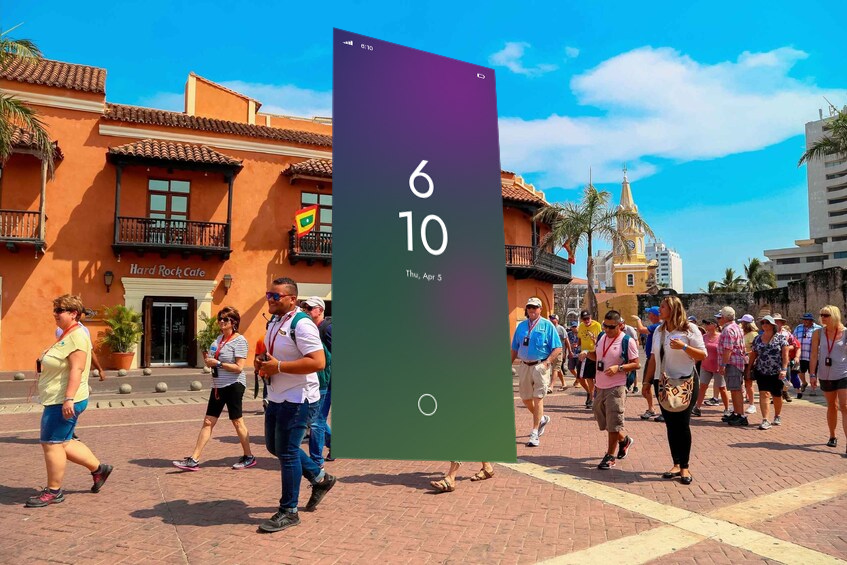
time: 6:10
